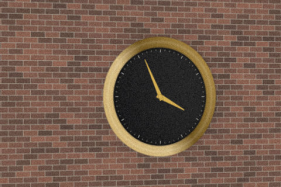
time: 3:56
